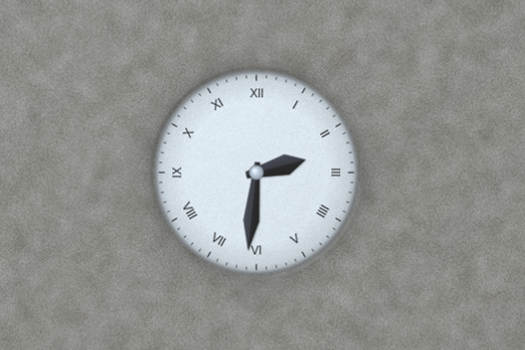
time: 2:31
